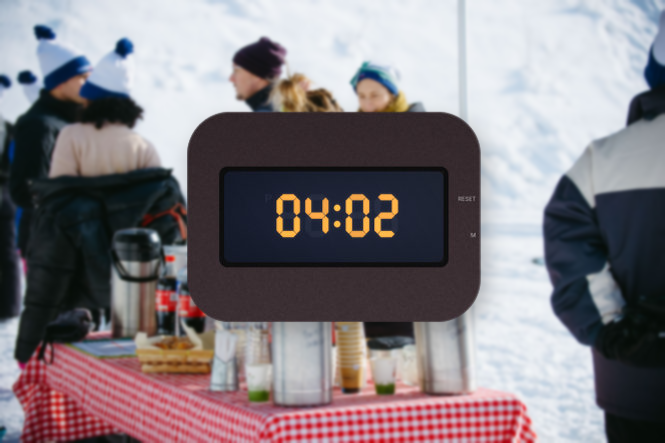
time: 4:02
